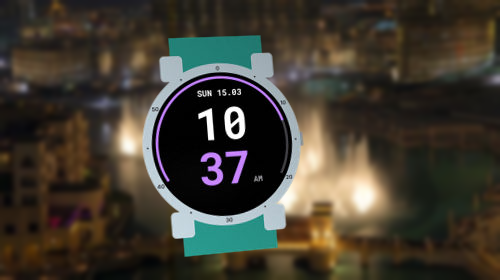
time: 10:37
